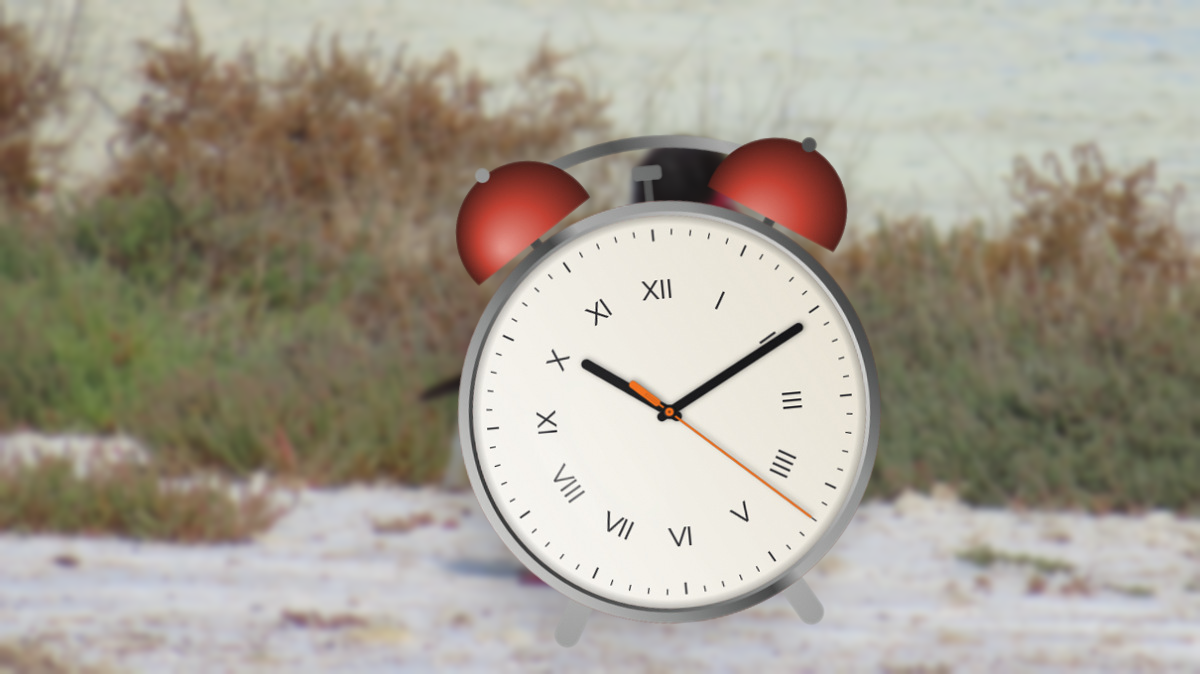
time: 10:10:22
